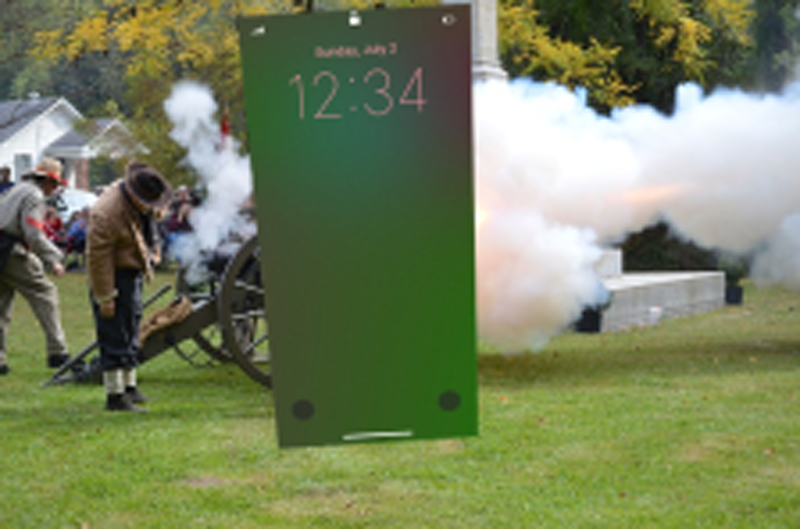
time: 12:34
